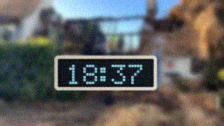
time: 18:37
